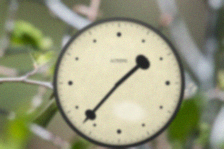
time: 1:37
